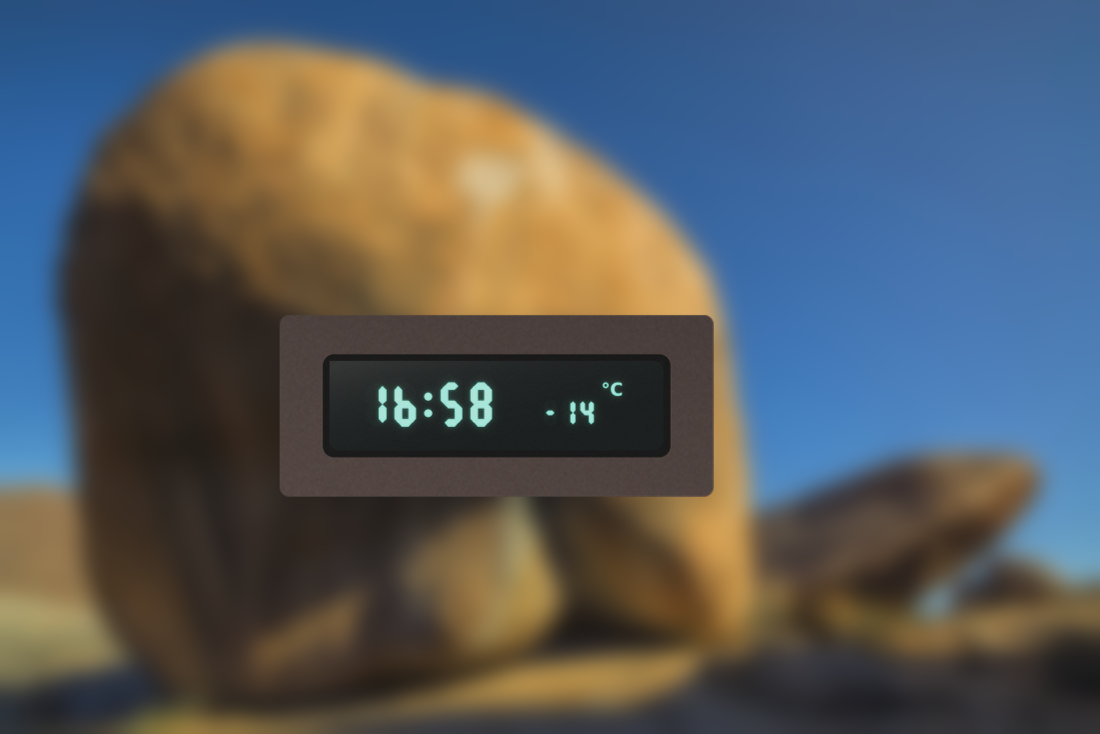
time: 16:58
